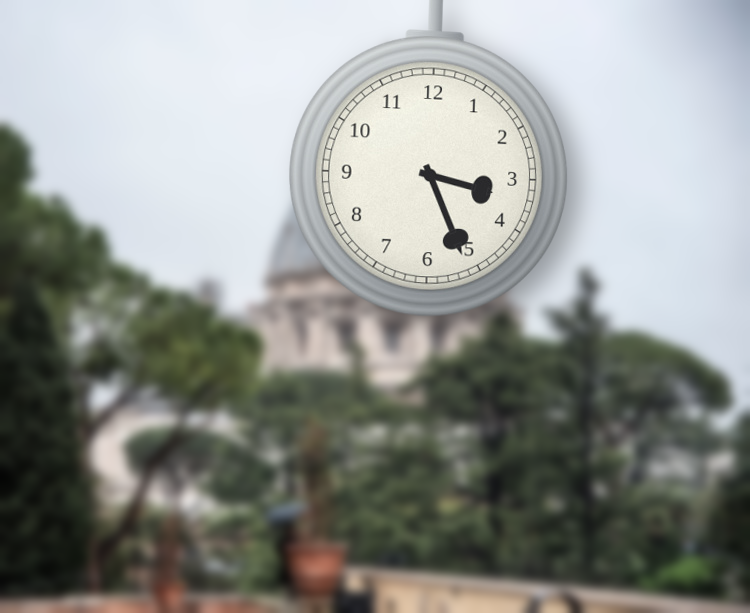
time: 3:26
